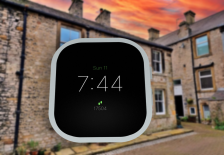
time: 7:44
